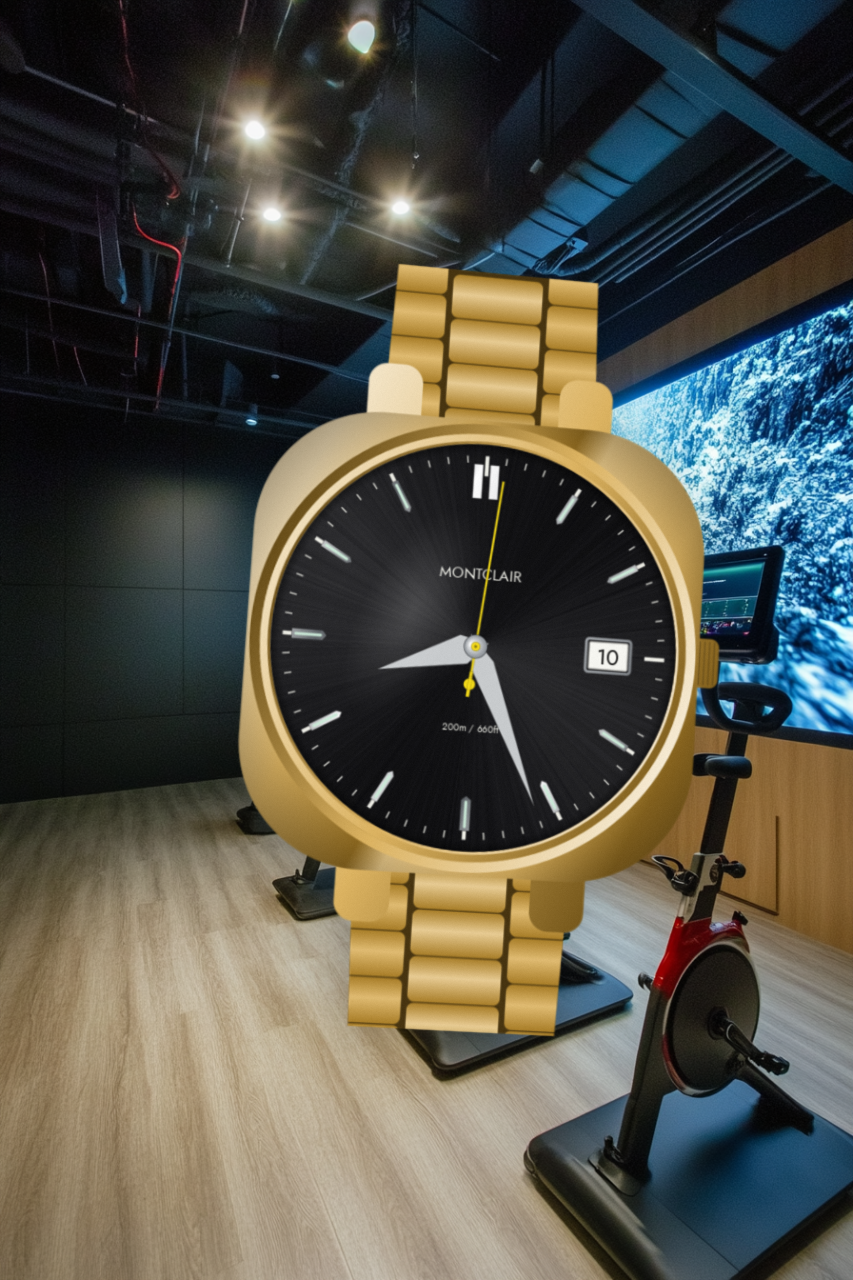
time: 8:26:01
